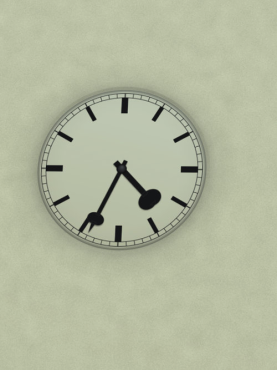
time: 4:34
